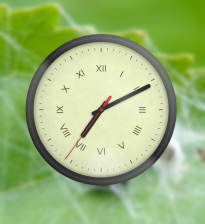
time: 7:10:36
